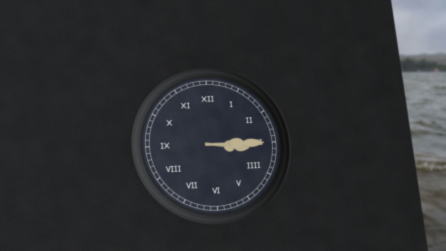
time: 3:15
